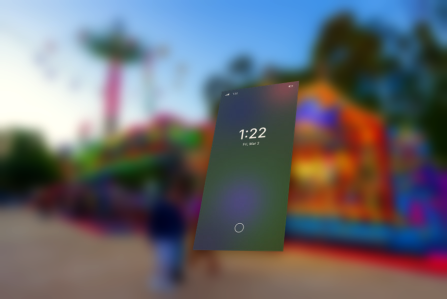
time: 1:22
